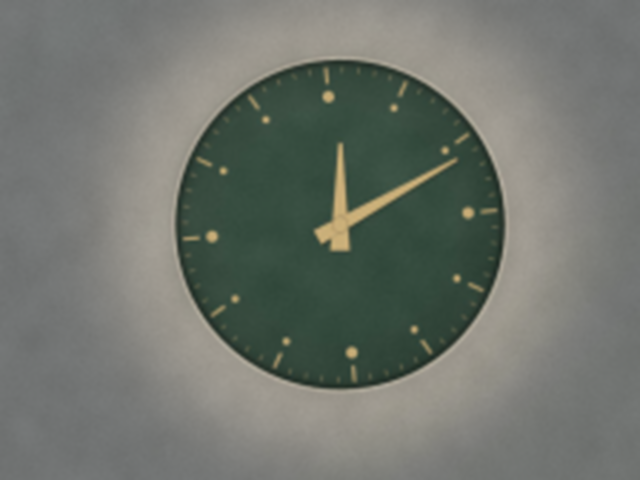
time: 12:11
